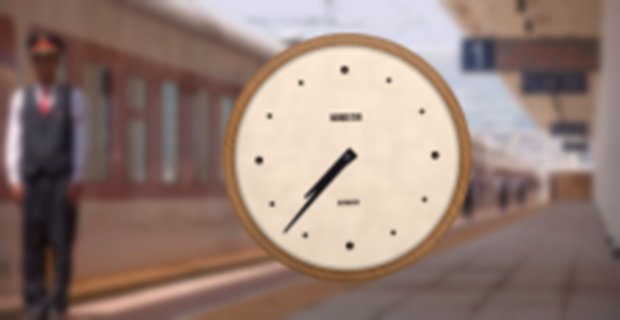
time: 7:37
